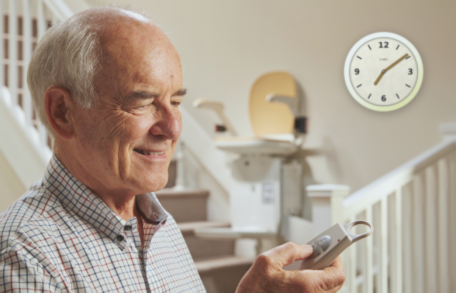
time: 7:09
